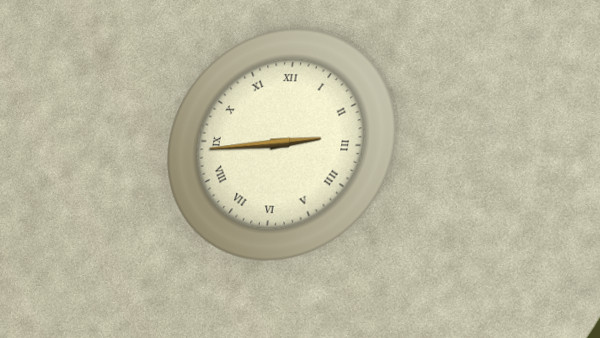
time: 2:44
